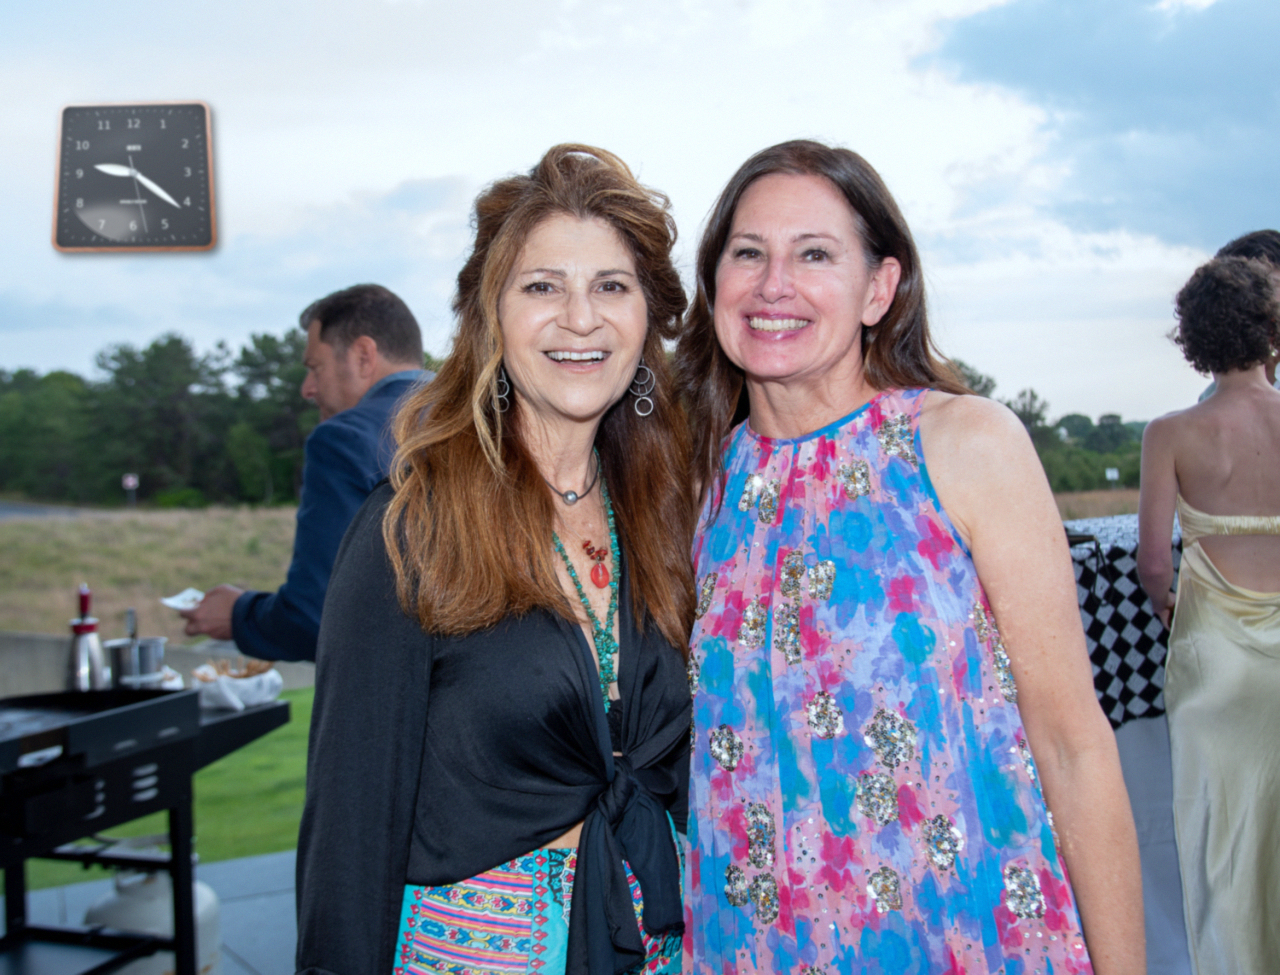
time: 9:21:28
